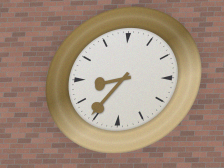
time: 8:36
